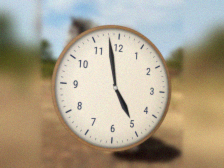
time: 4:58
